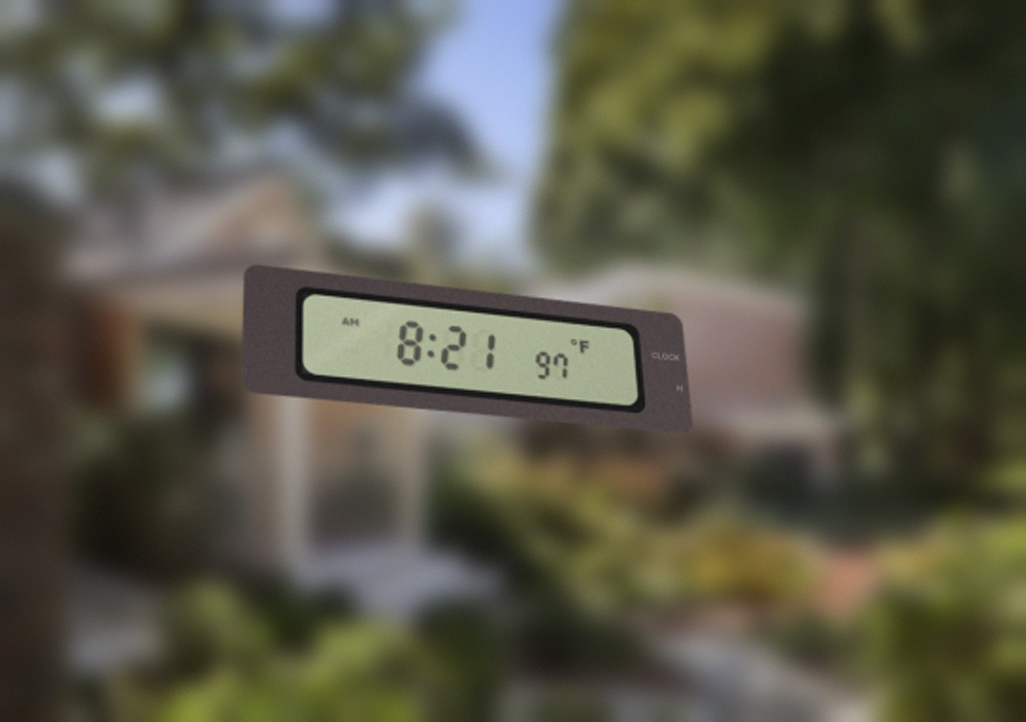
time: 8:21
